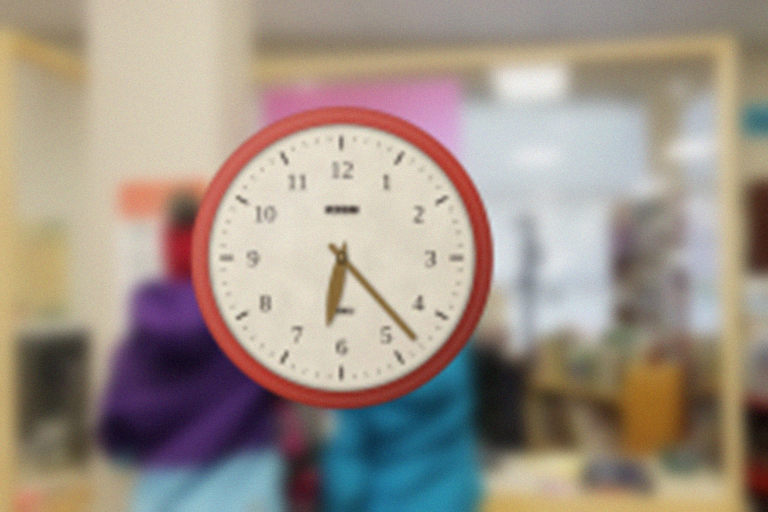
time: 6:23
